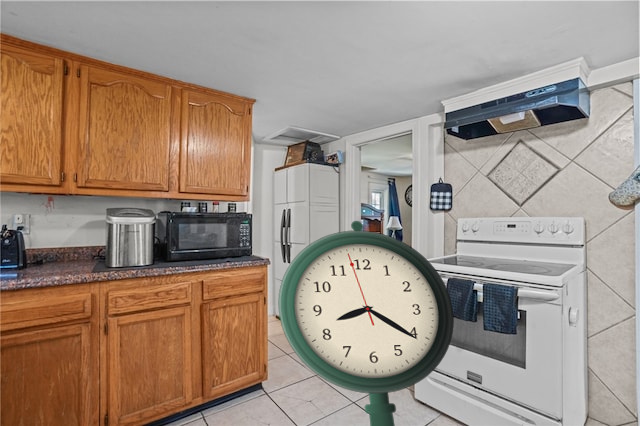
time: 8:20:58
